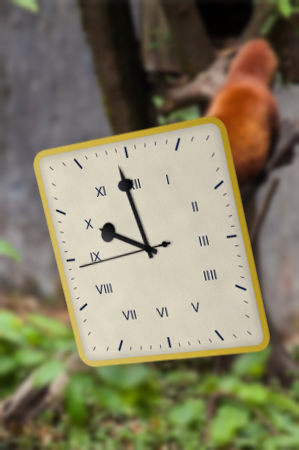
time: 9:58:44
